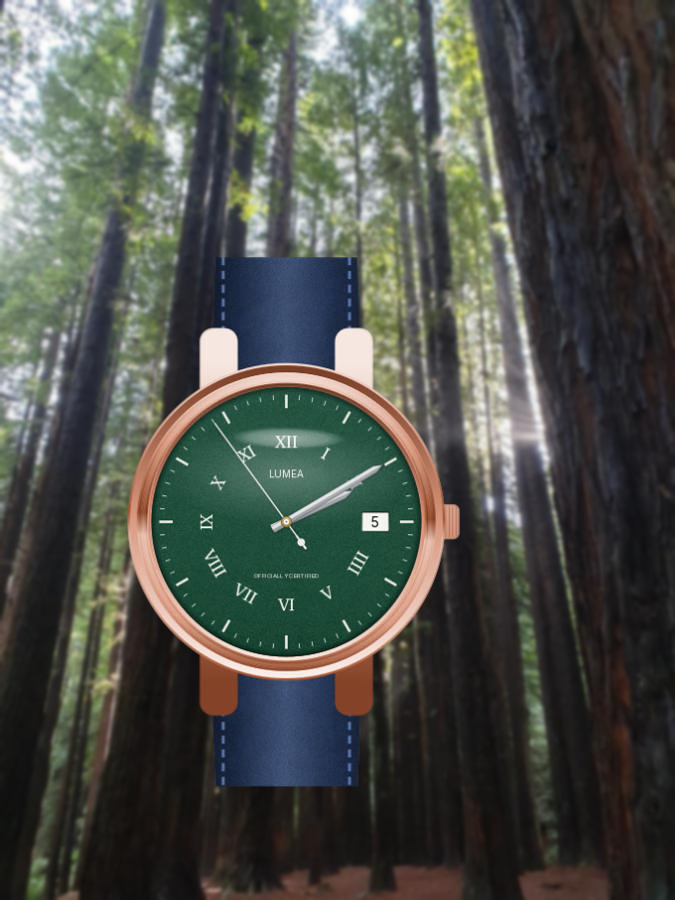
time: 2:09:54
